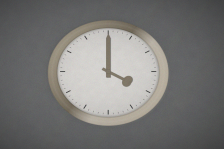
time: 4:00
